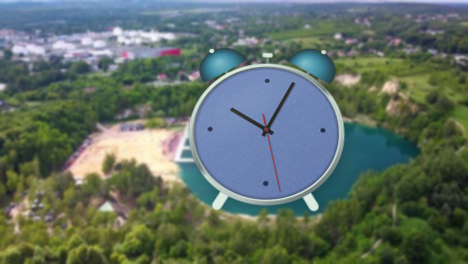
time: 10:04:28
